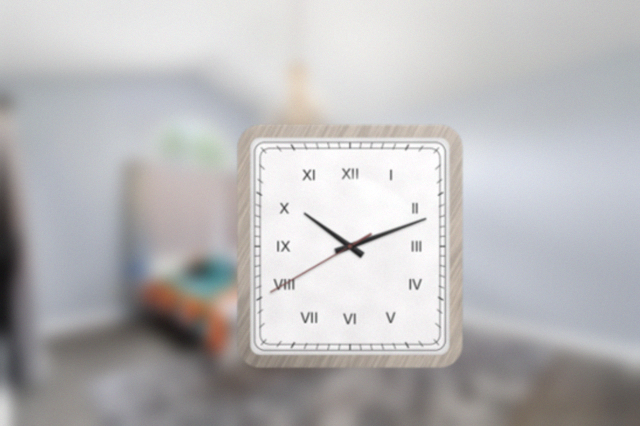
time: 10:11:40
